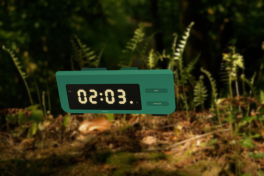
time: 2:03
